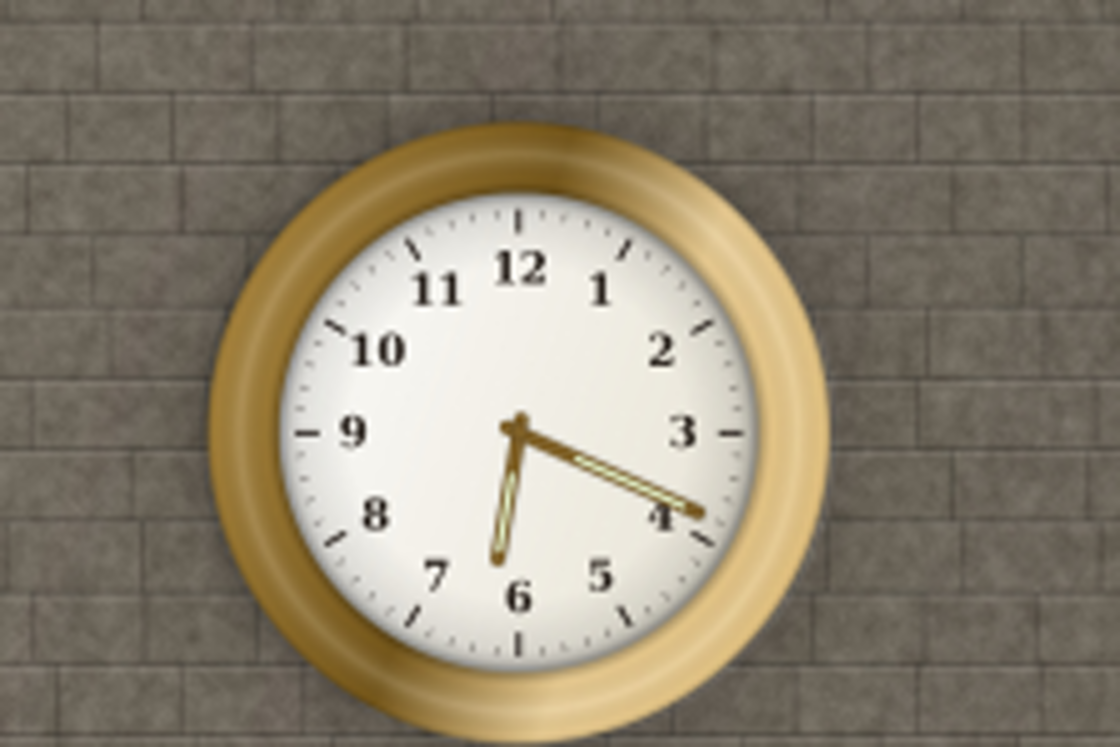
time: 6:19
